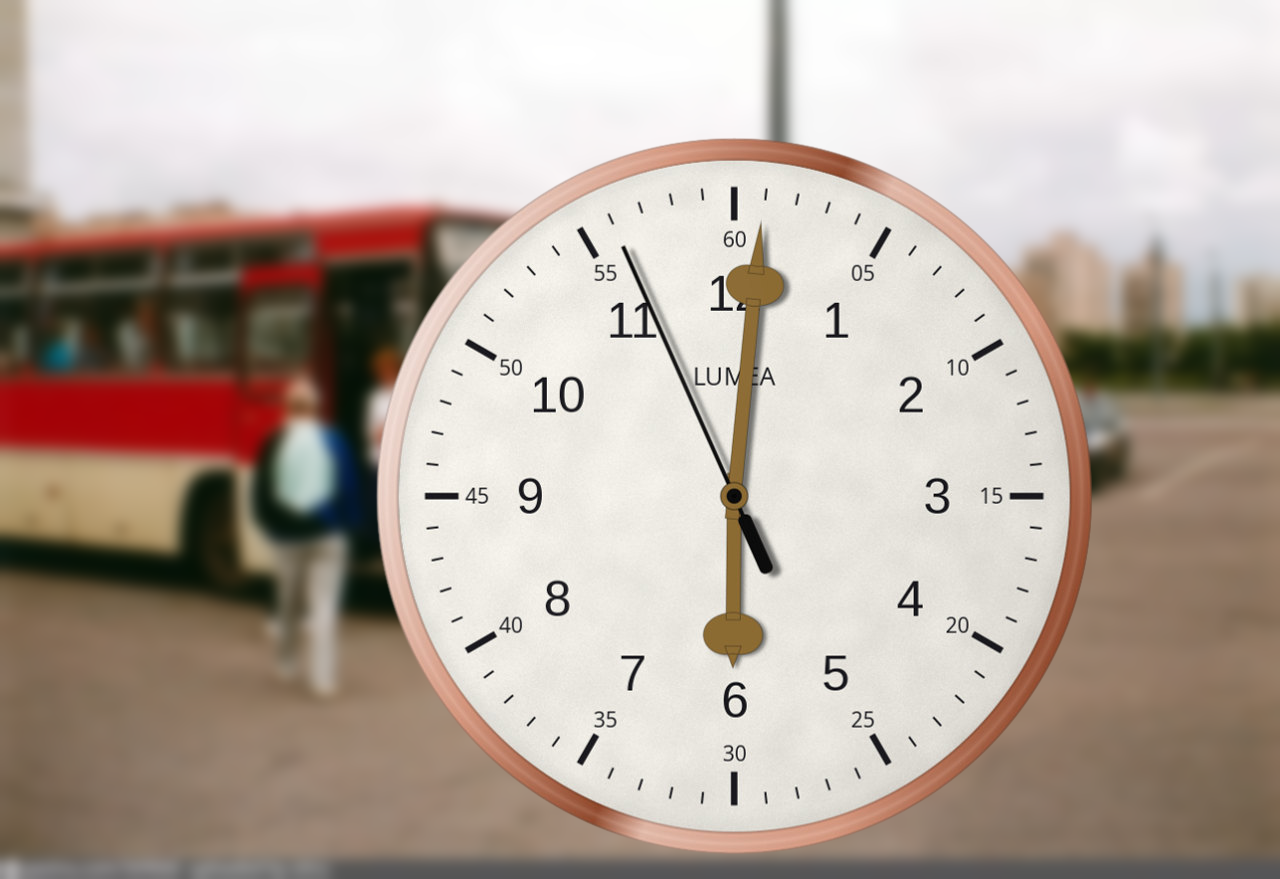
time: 6:00:56
